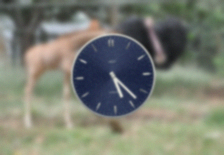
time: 5:23
